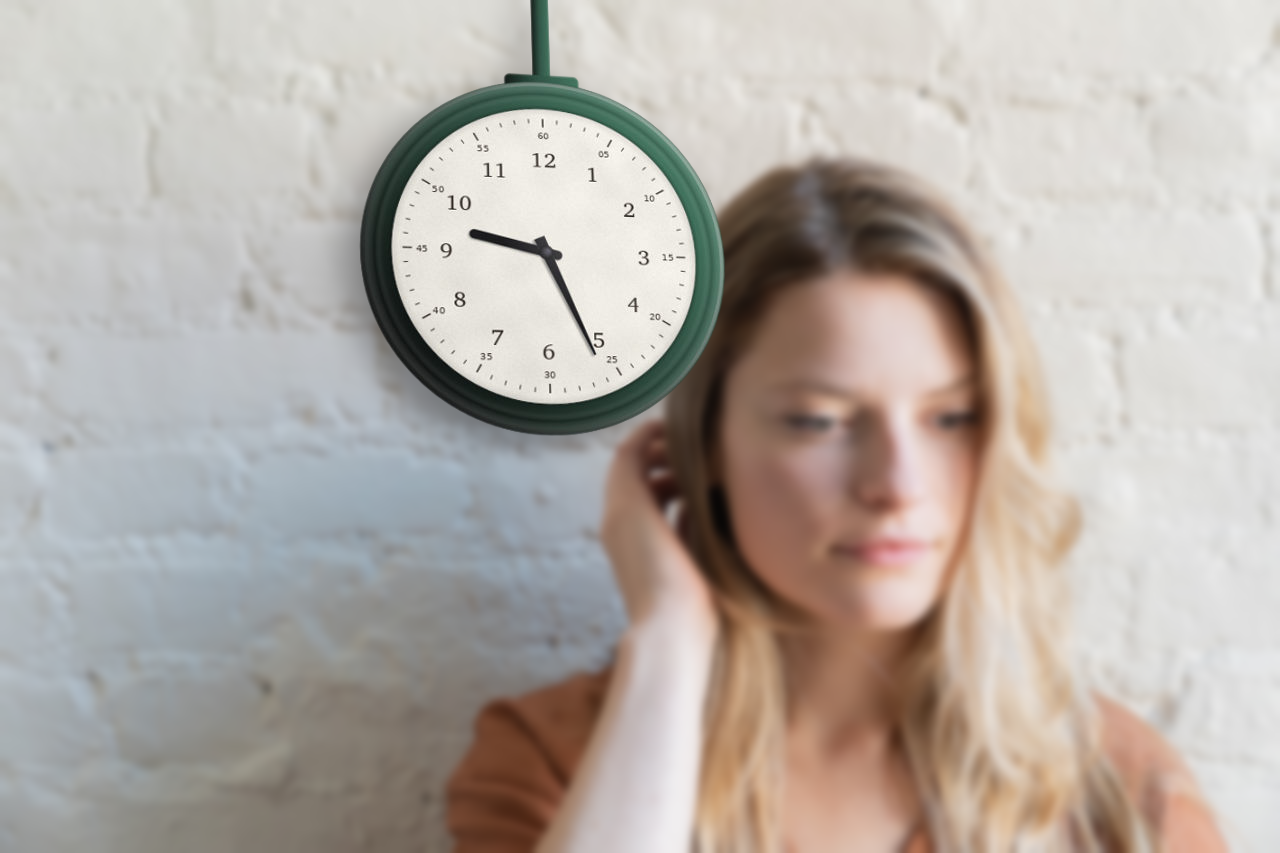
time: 9:26
